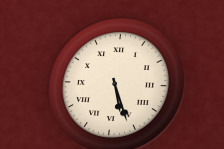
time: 5:26
